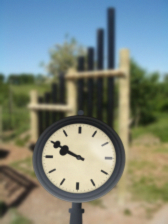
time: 9:50
